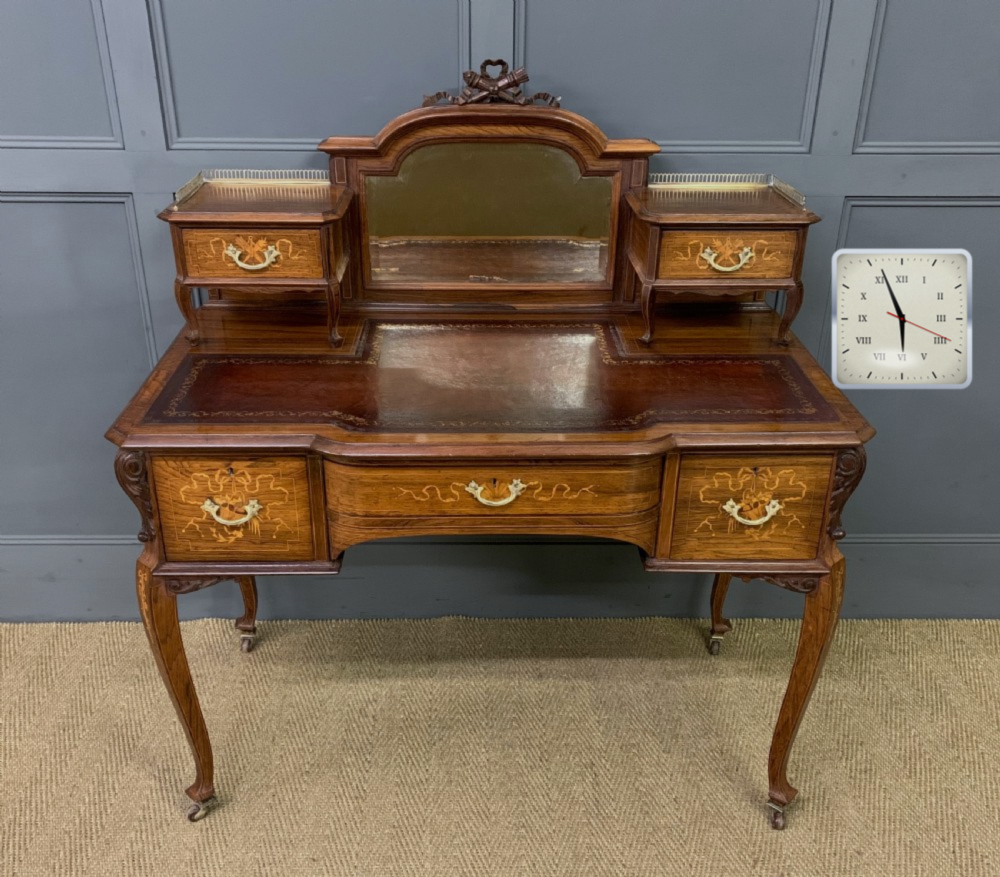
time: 5:56:19
